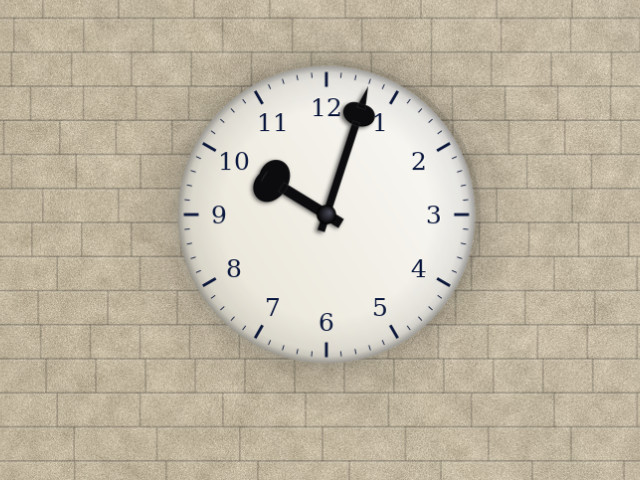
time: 10:03
